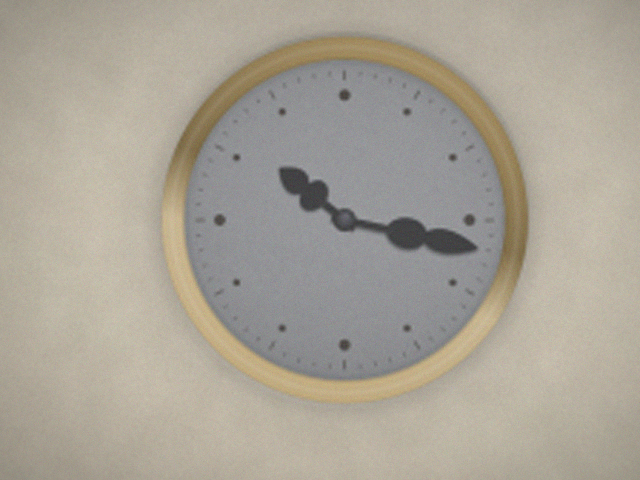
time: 10:17
